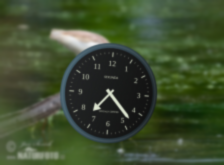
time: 7:23
